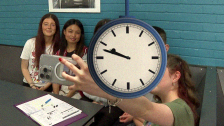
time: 9:48
